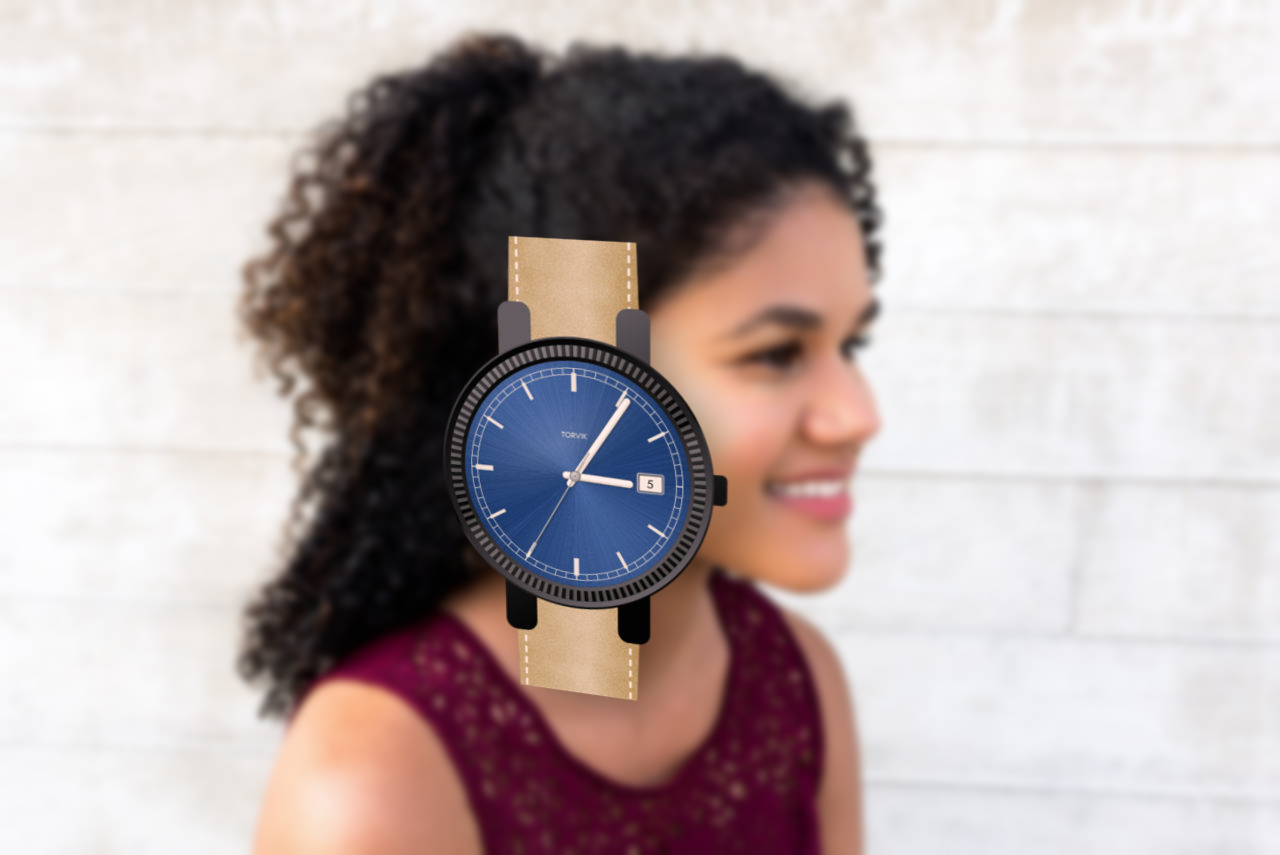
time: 3:05:35
